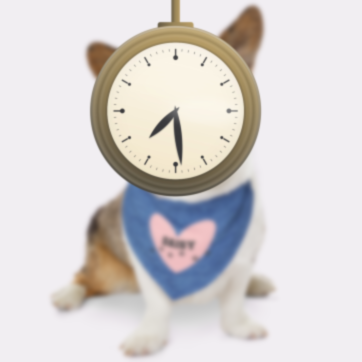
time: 7:29
